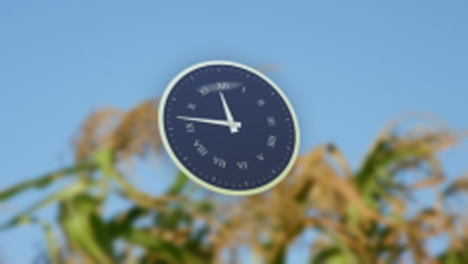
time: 11:47
